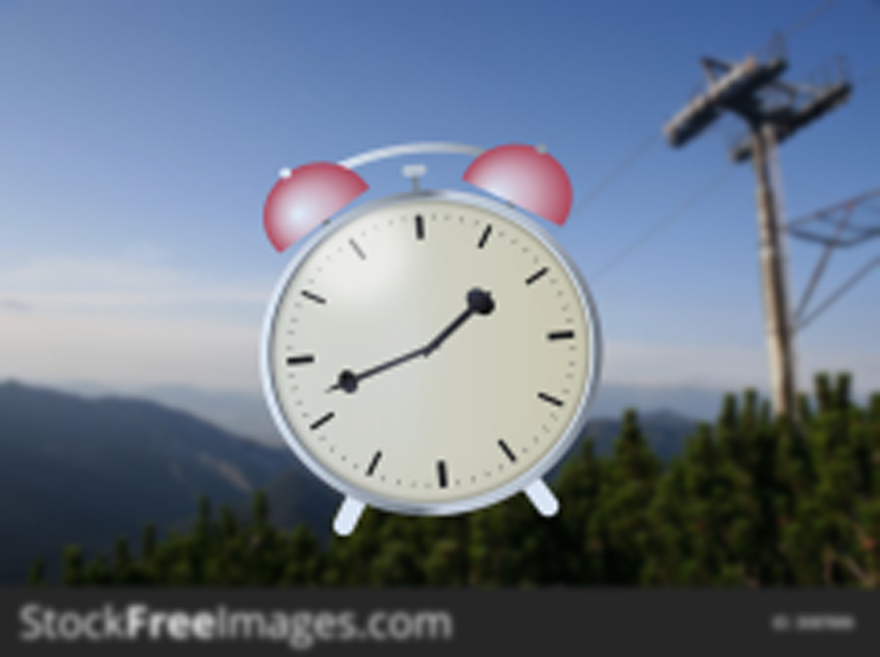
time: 1:42
